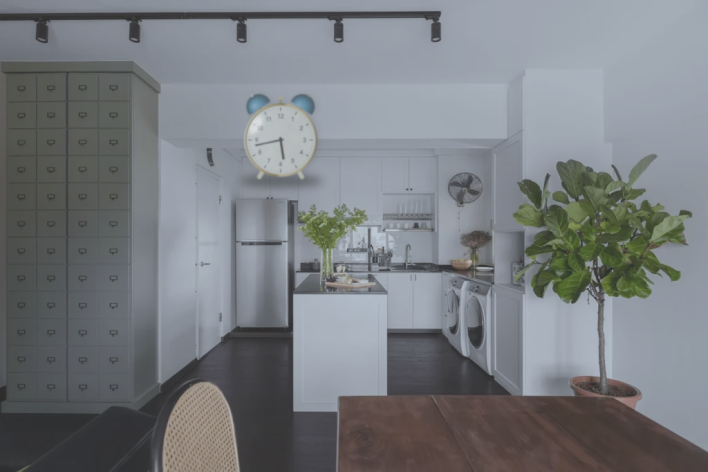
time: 5:43
